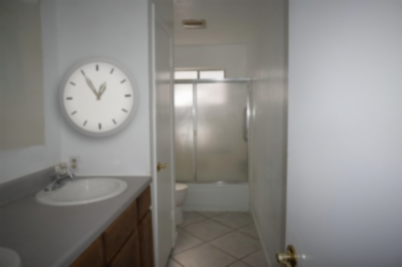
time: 12:55
